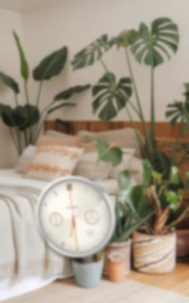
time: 6:30
